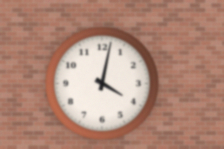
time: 4:02
